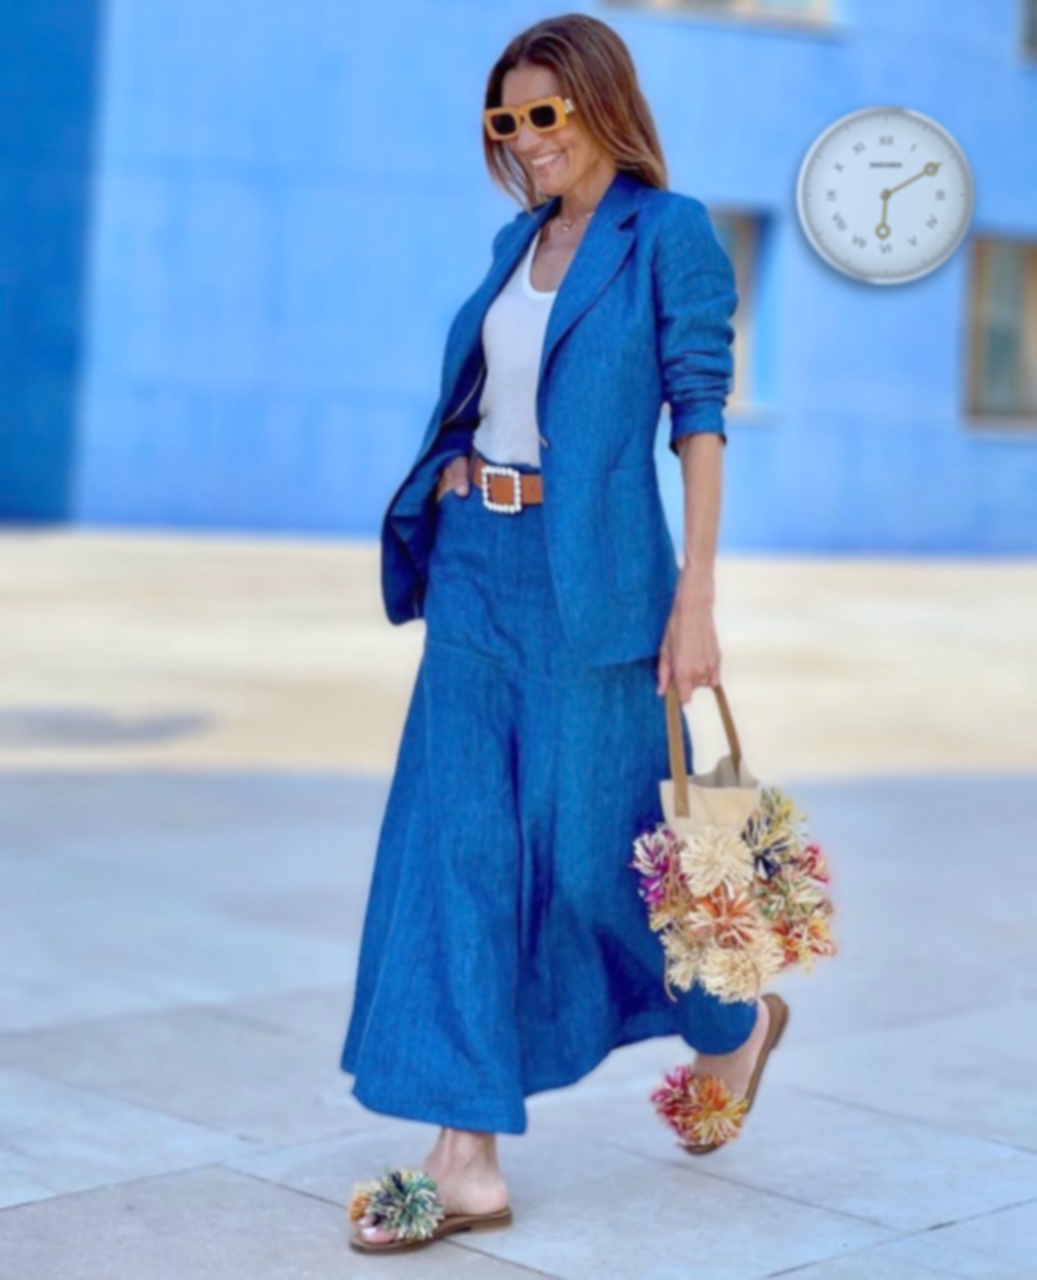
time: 6:10
